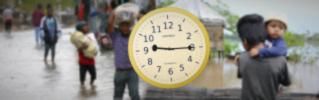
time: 9:15
